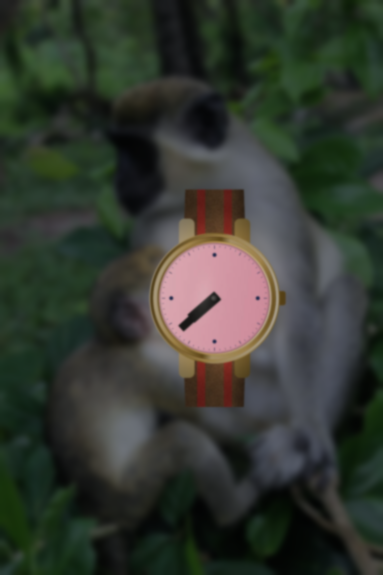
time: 7:38
